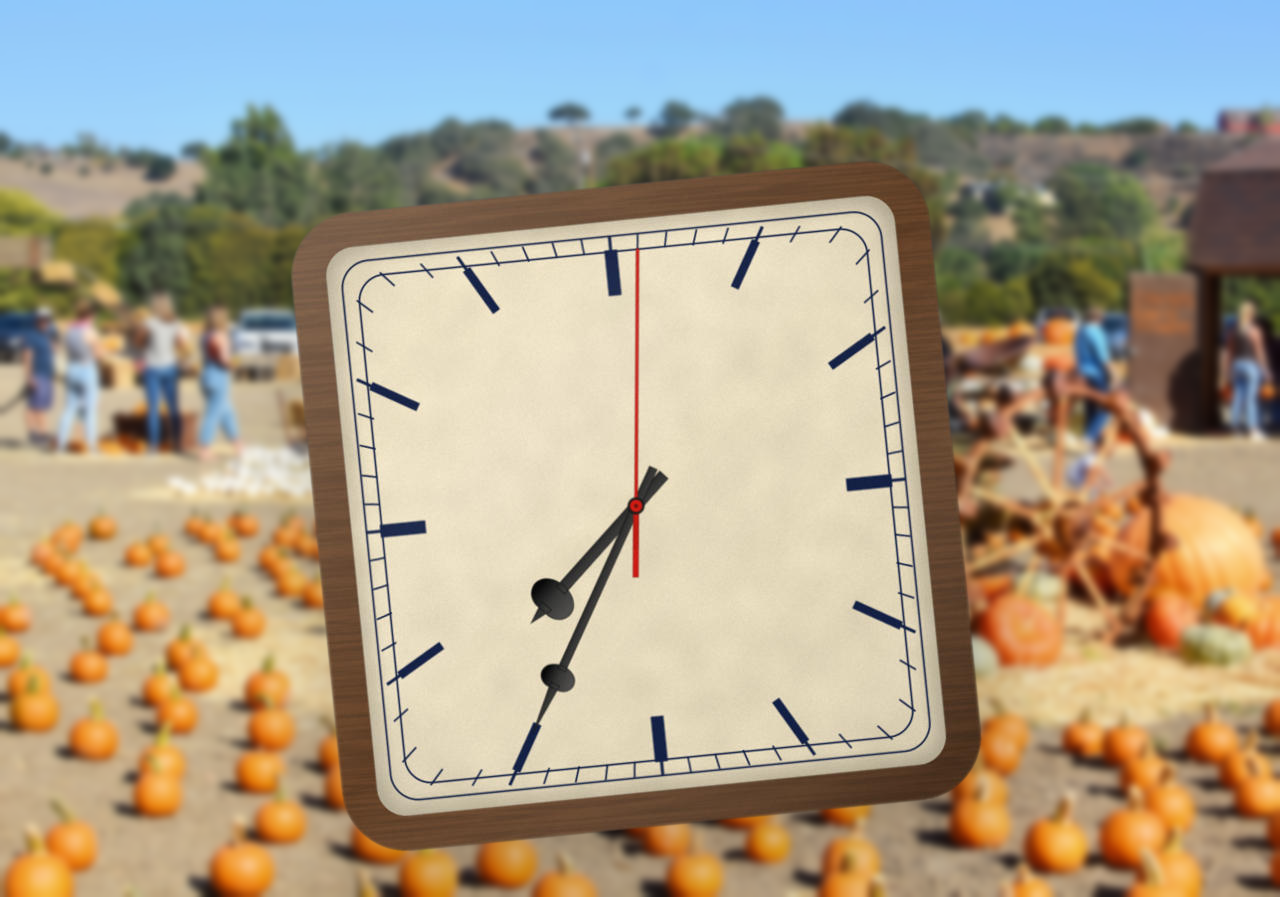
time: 7:35:01
